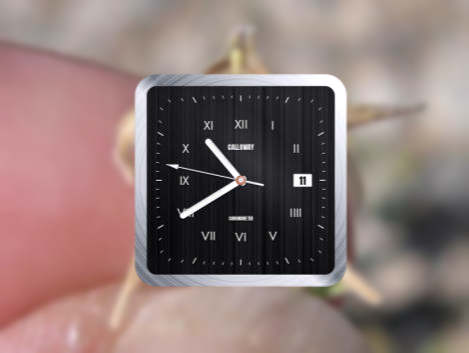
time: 10:39:47
